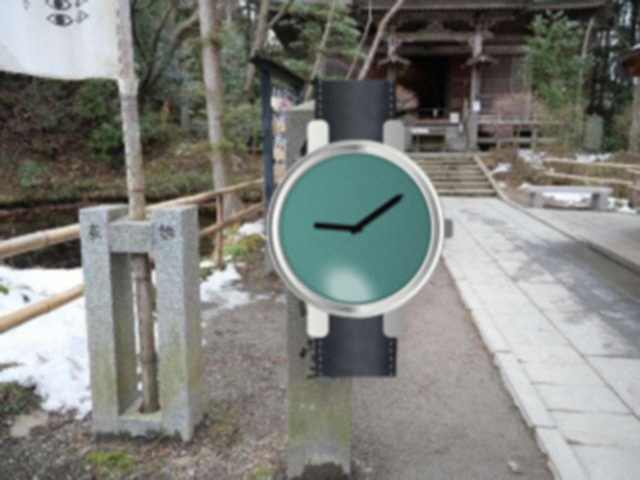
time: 9:09
